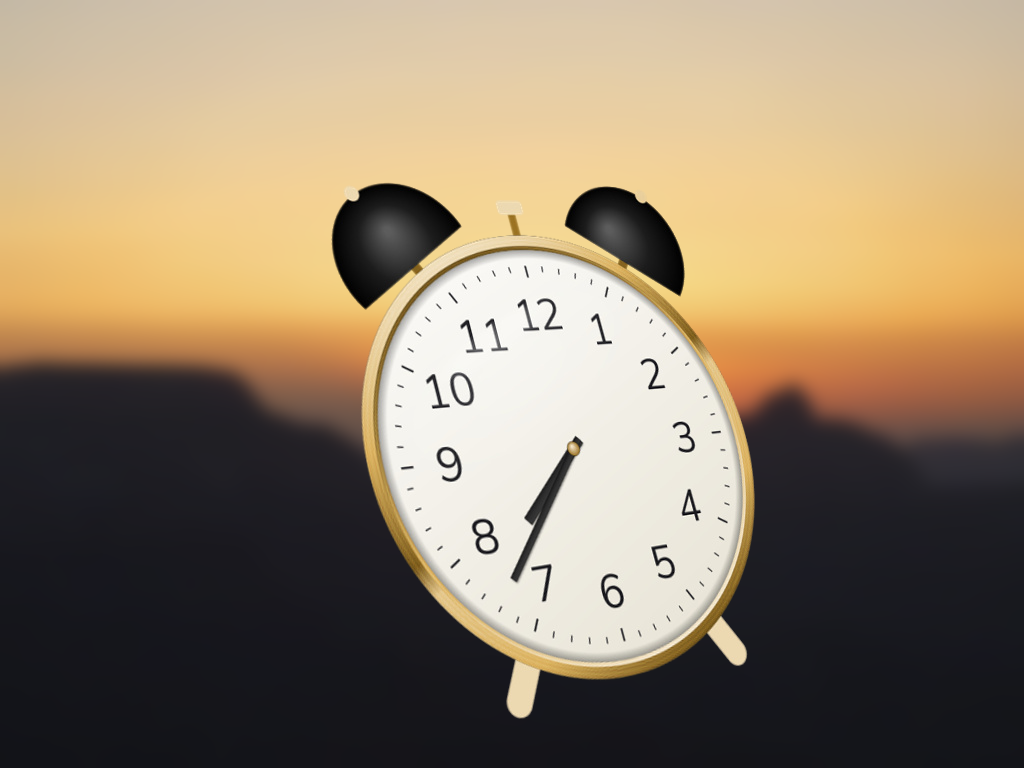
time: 7:37
